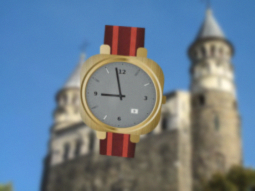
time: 8:58
